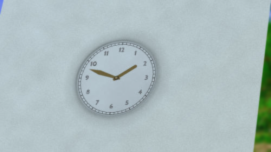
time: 1:48
